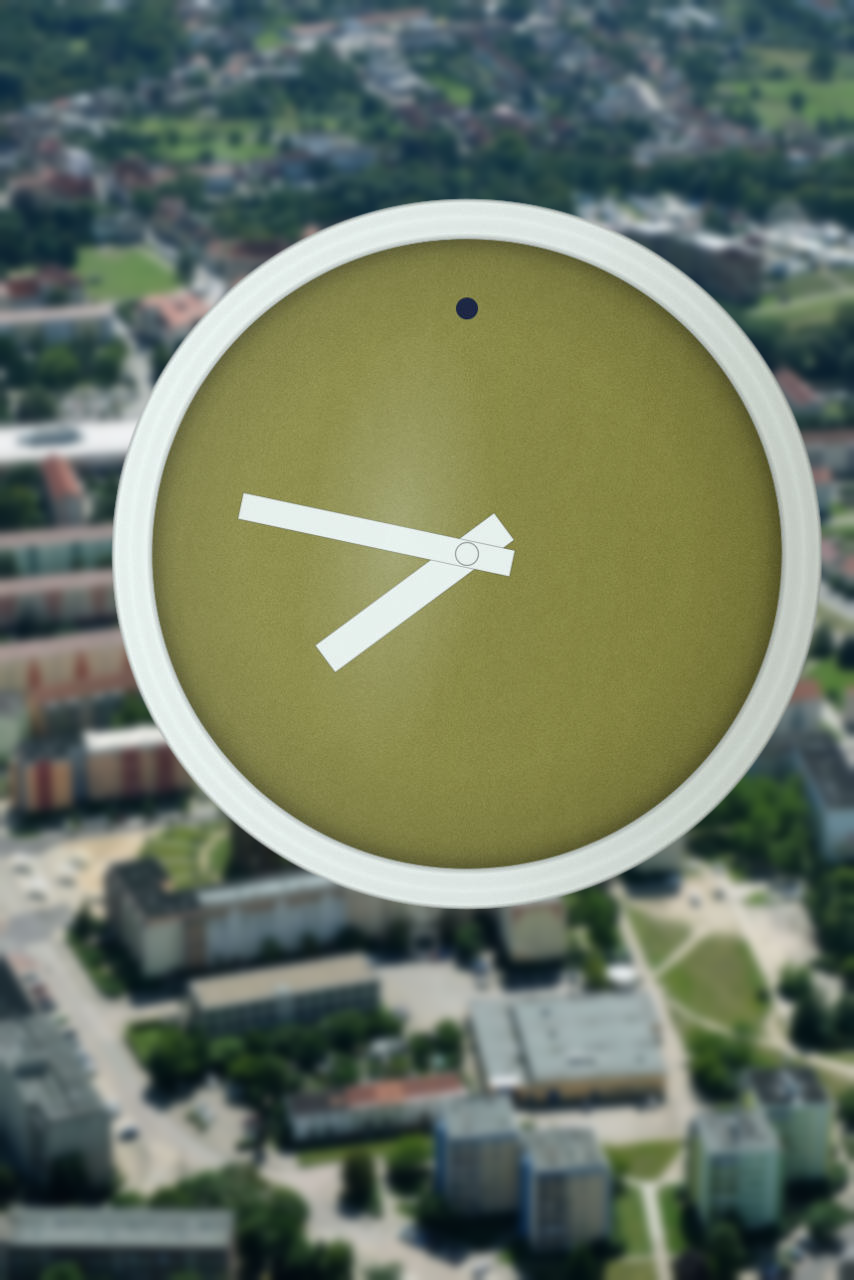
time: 7:47
